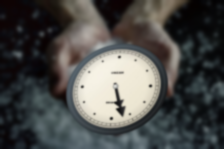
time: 5:27
